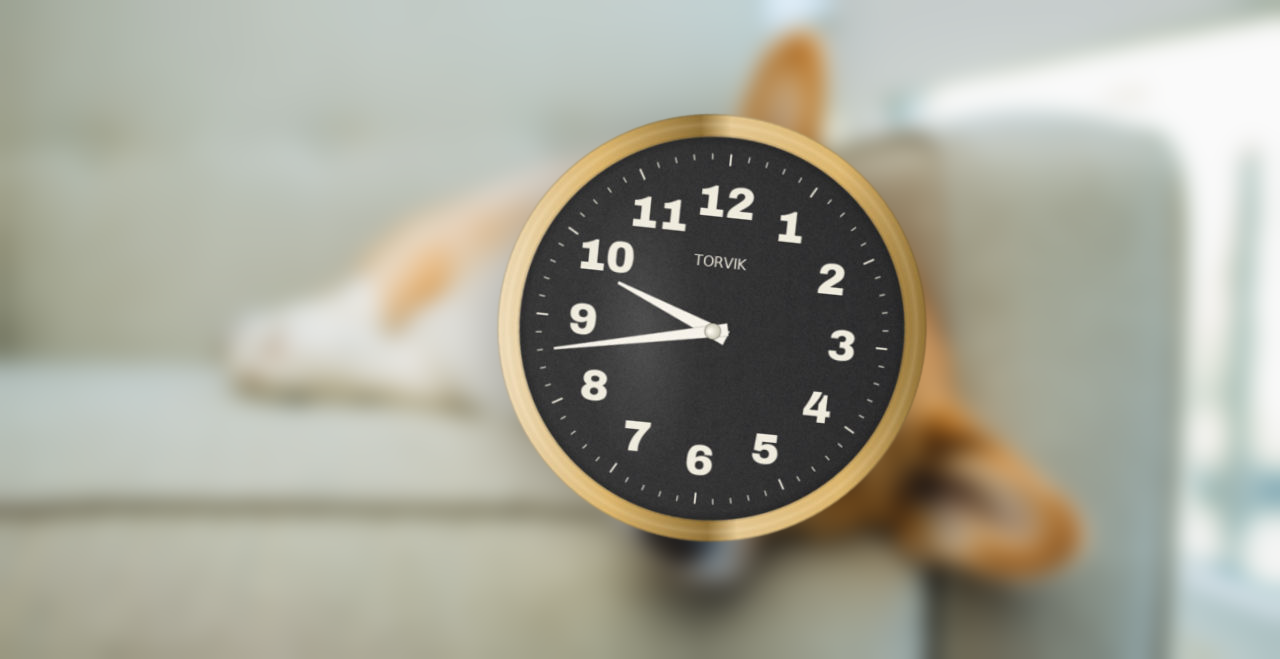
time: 9:43
